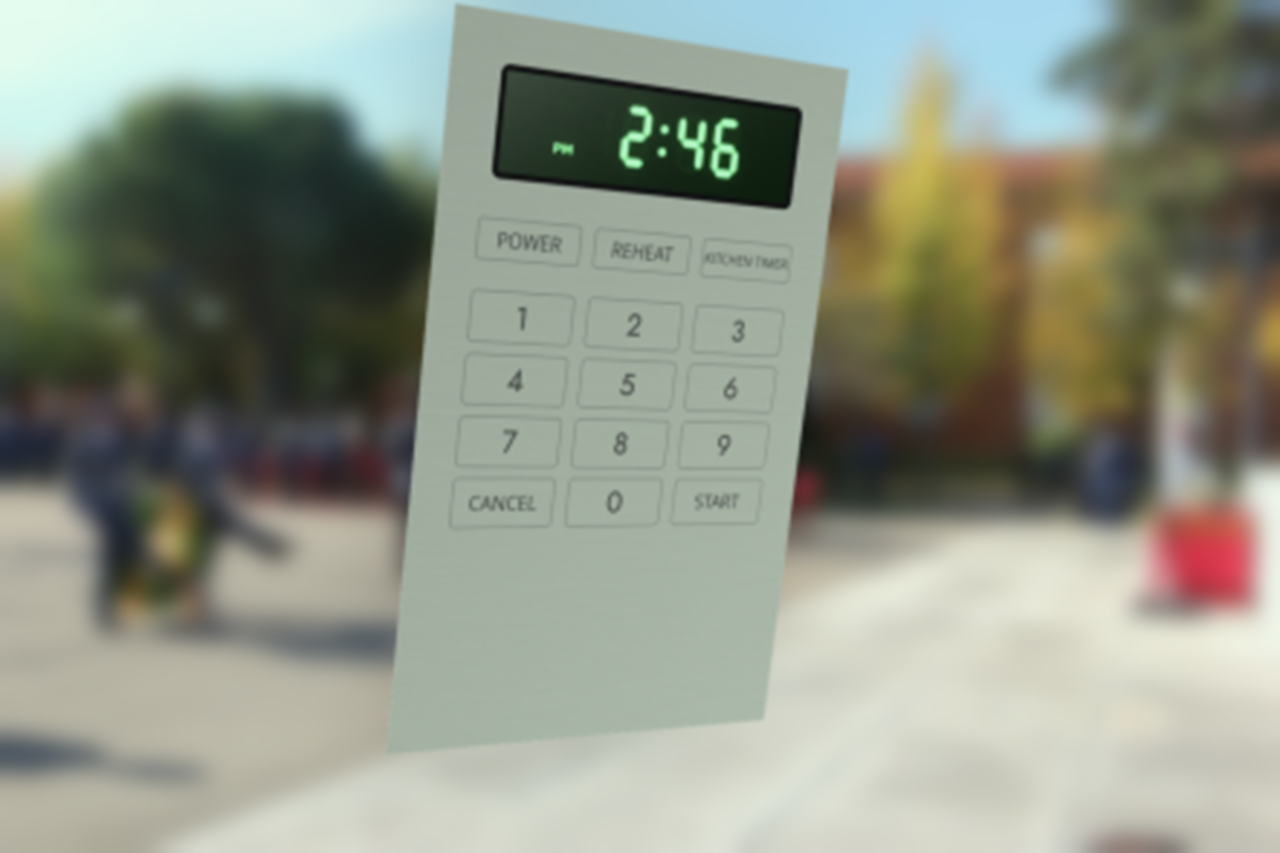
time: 2:46
